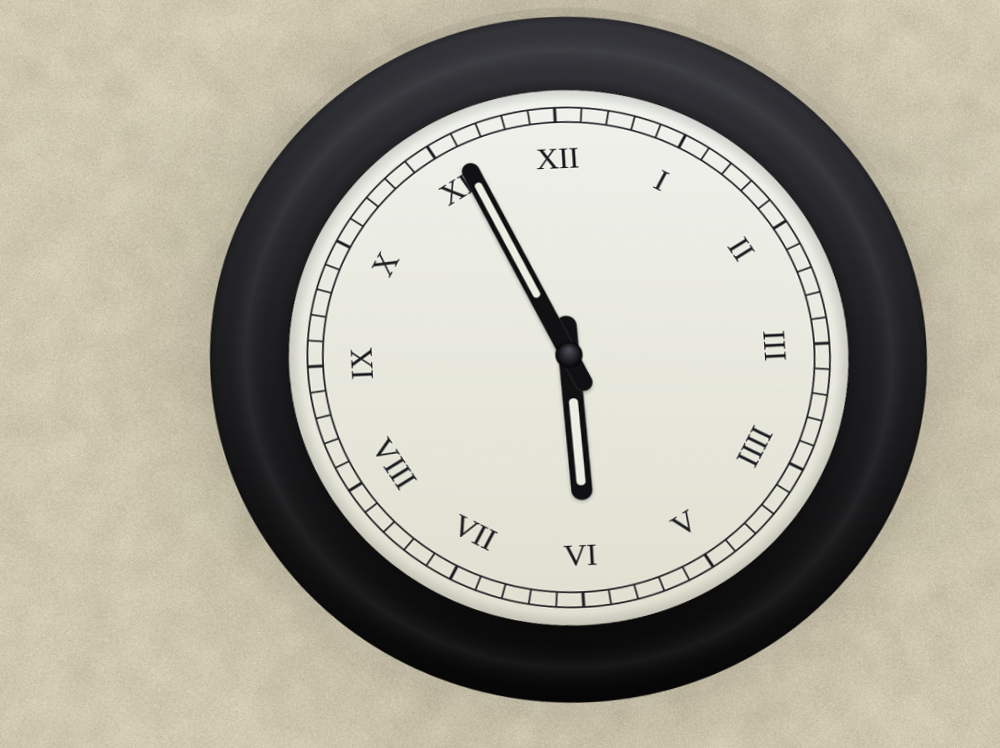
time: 5:56
